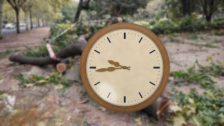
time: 9:44
